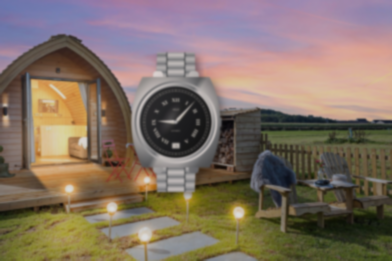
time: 9:07
